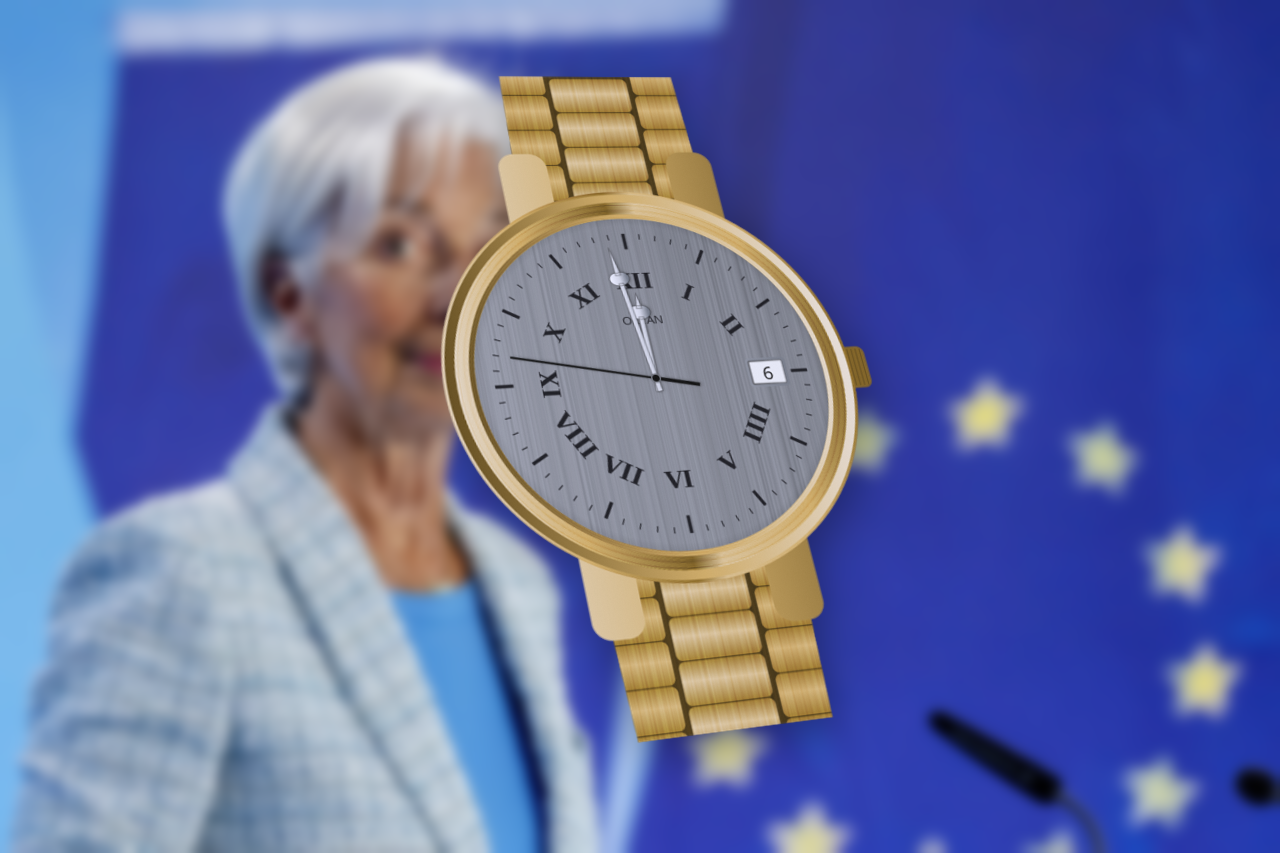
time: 11:58:47
